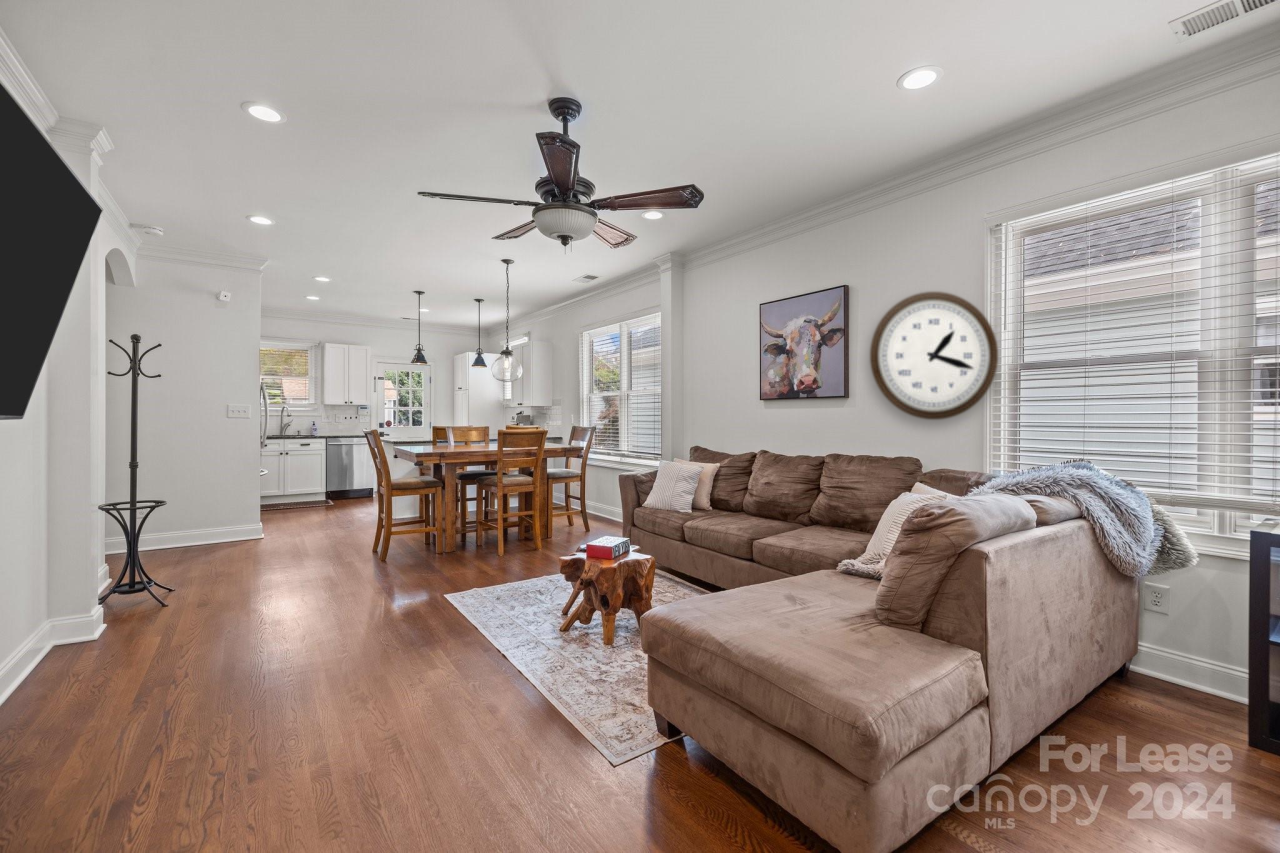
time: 1:18
